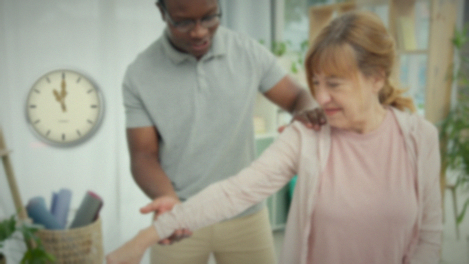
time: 11:00
